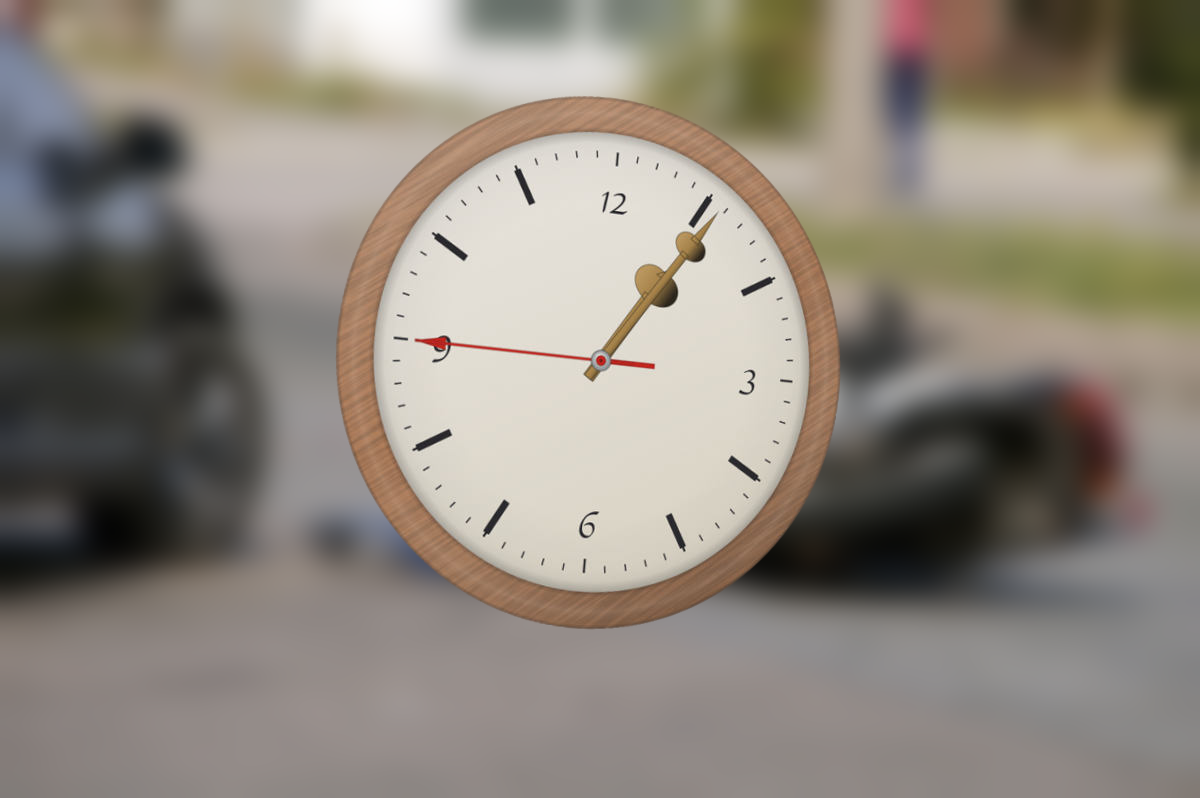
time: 1:05:45
